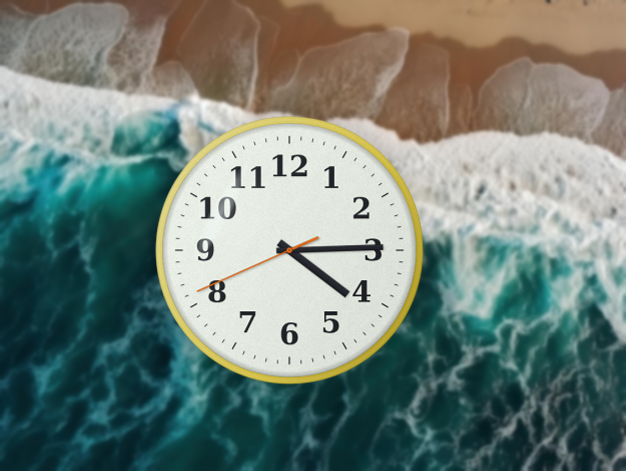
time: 4:14:41
